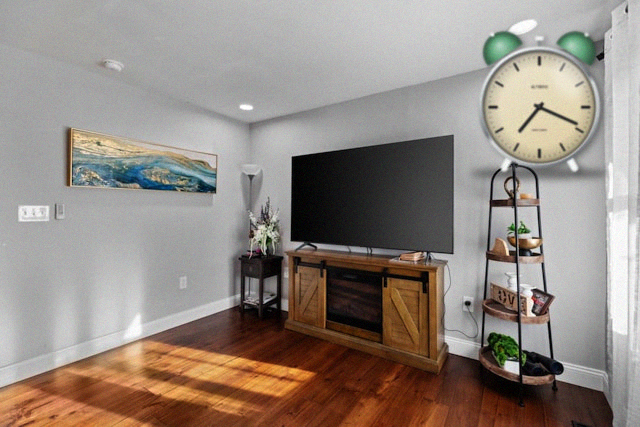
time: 7:19
